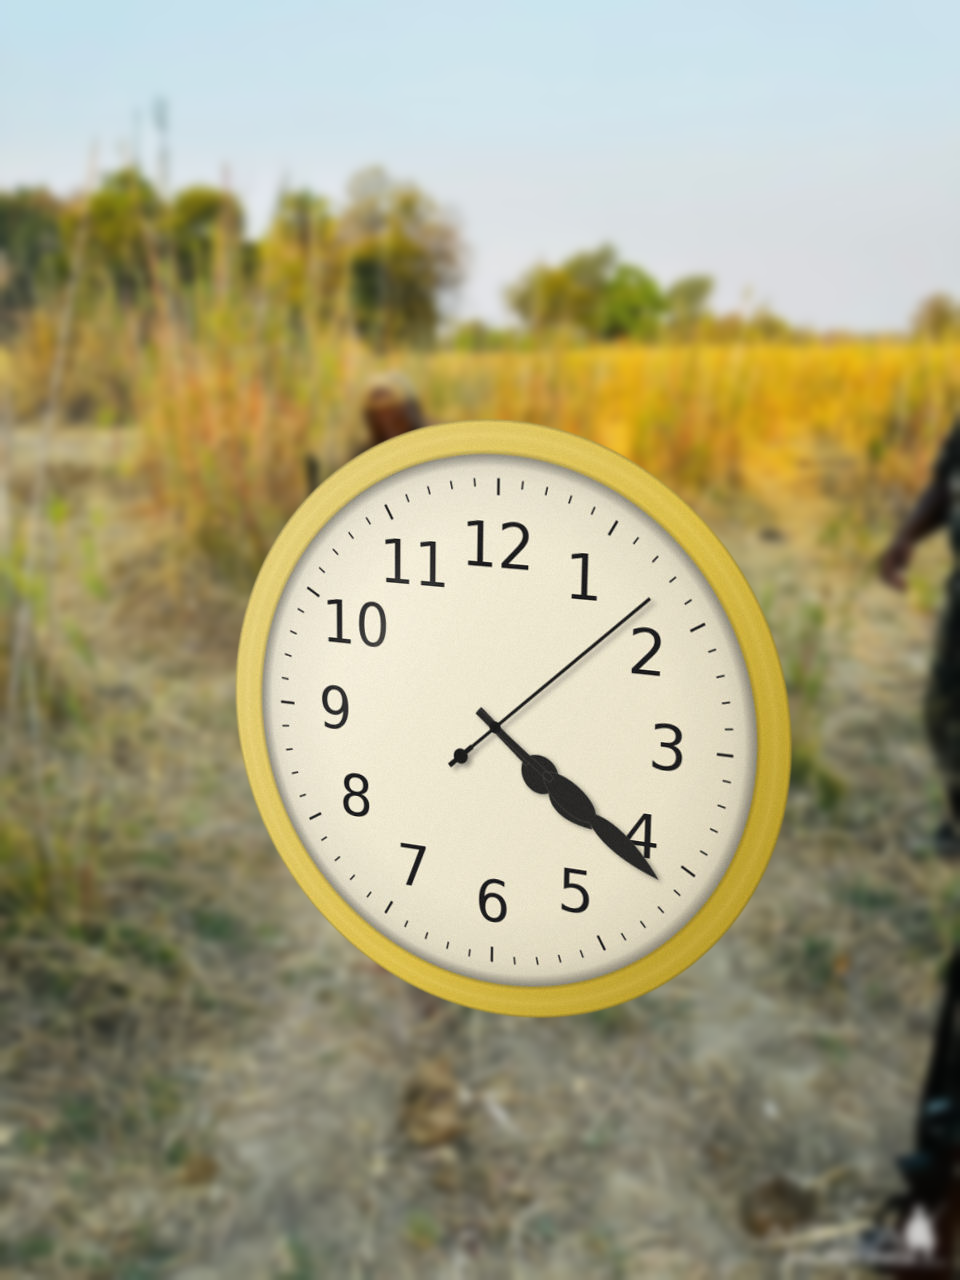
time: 4:21:08
